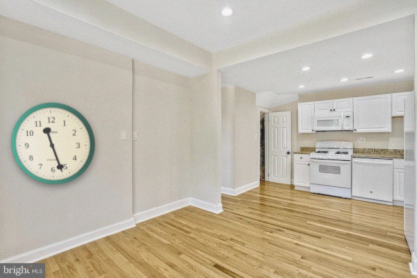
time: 11:27
